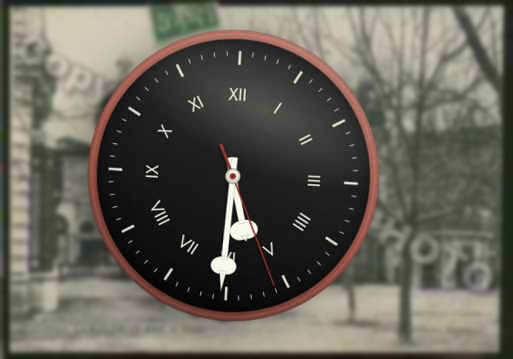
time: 5:30:26
